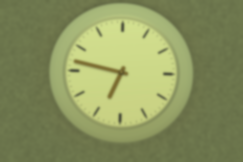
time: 6:47
